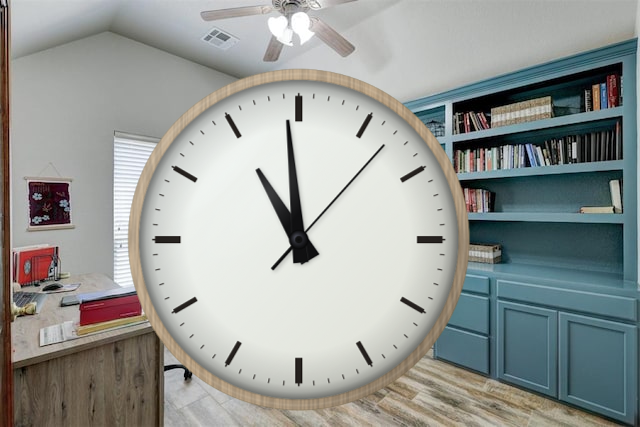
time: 10:59:07
